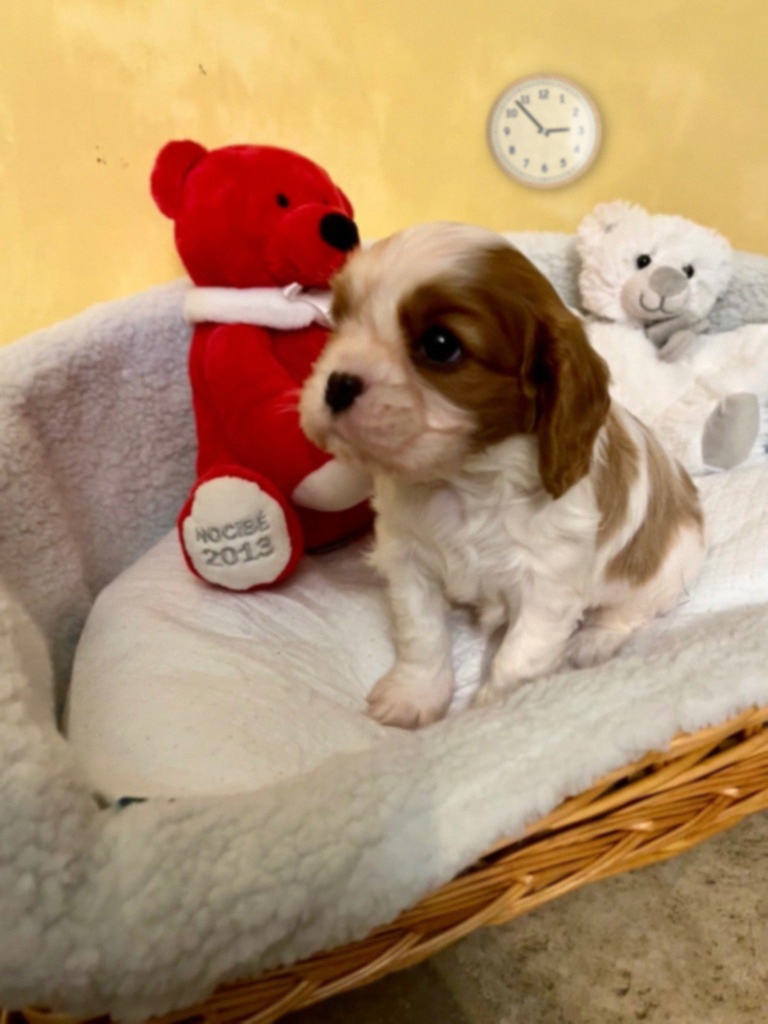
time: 2:53
